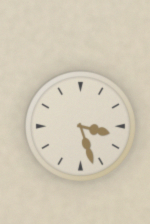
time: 3:27
